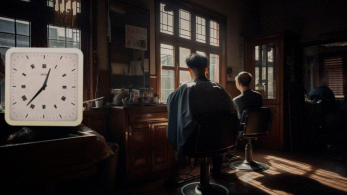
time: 12:37
